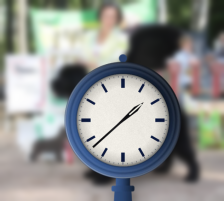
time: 1:38
